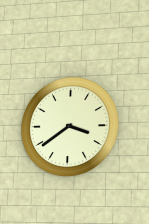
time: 3:39
